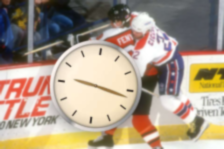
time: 9:17
